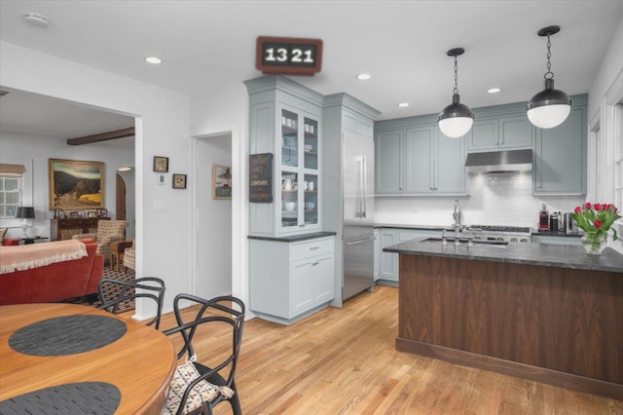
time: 13:21
